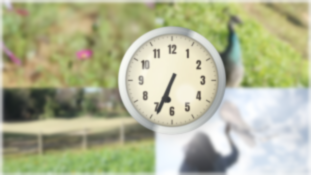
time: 6:34
